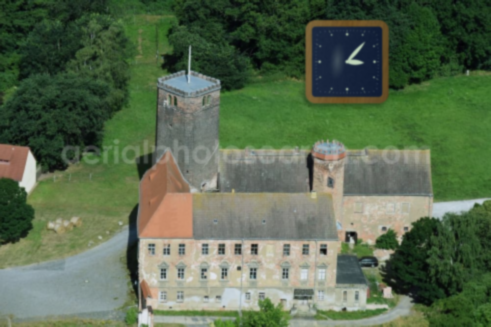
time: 3:07
